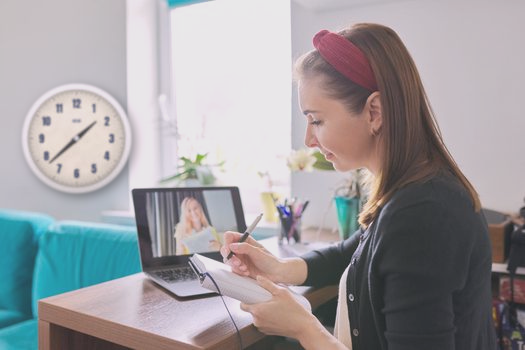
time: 1:38
